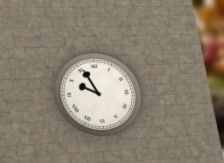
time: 9:56
